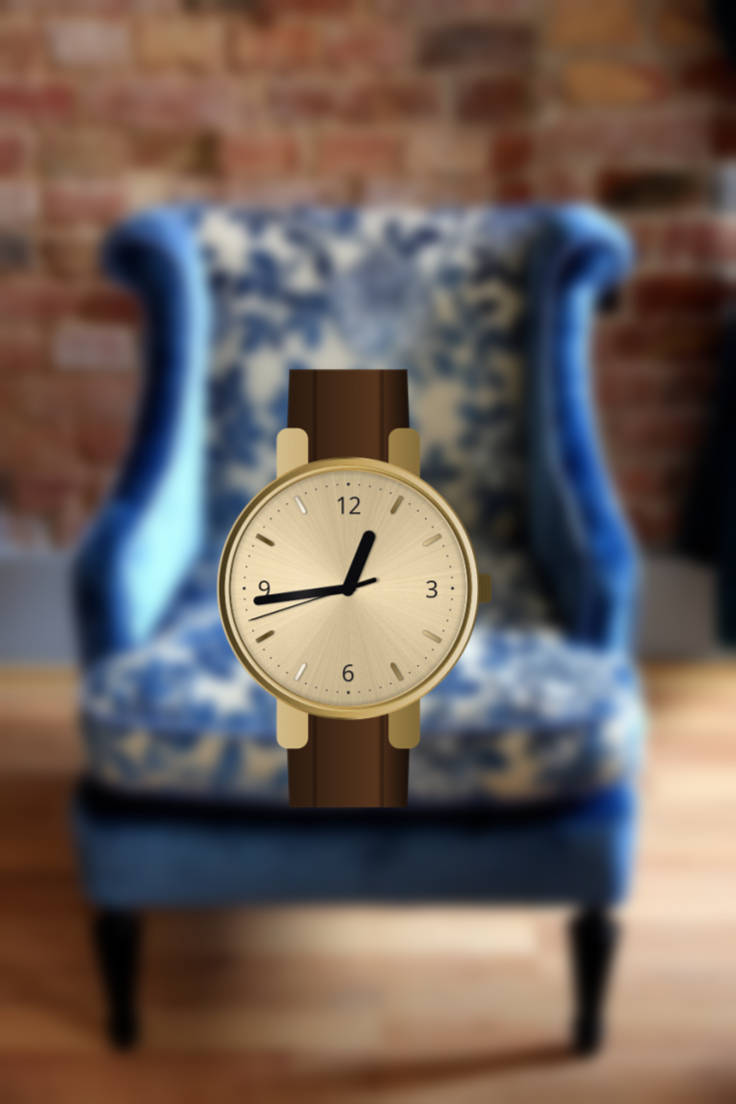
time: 12:43:42
